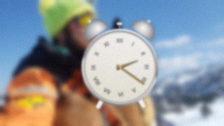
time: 2:21
